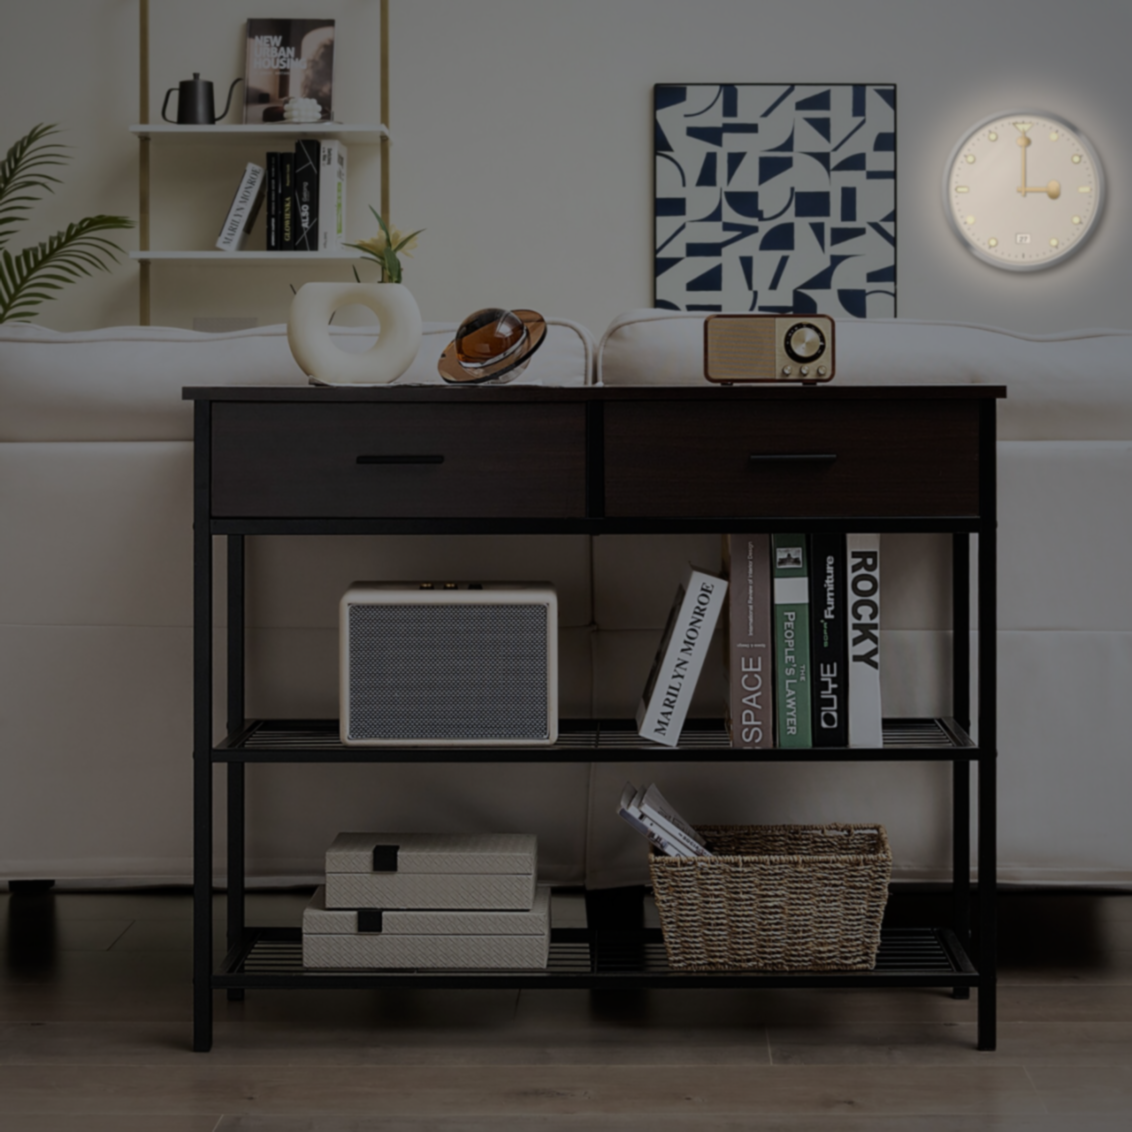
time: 3:00
